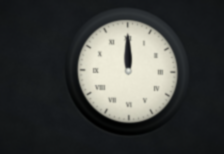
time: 12:00
